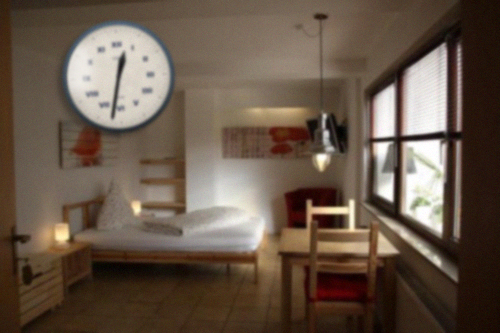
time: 12:32
